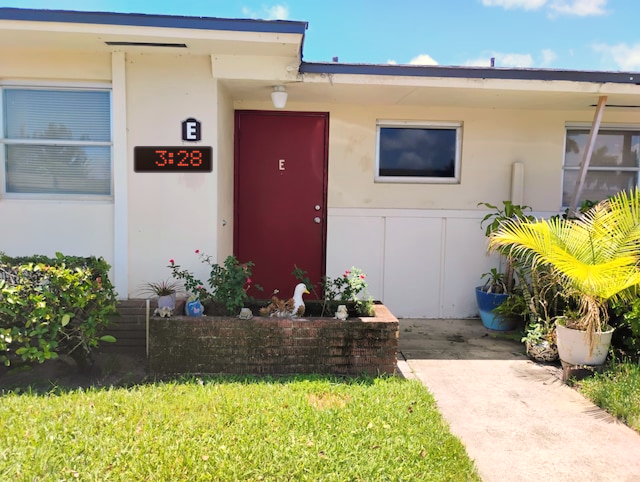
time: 3:28
